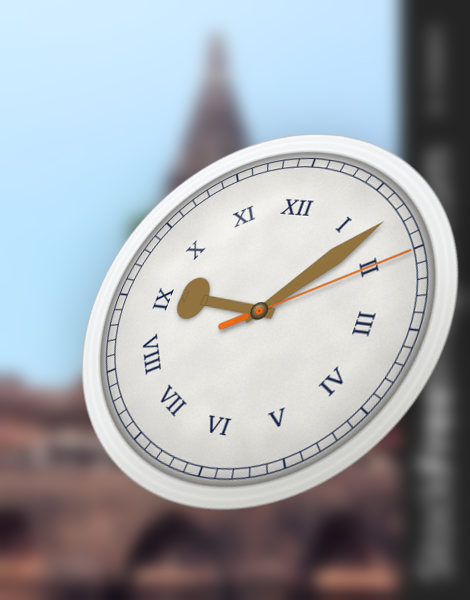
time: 9:07:10
